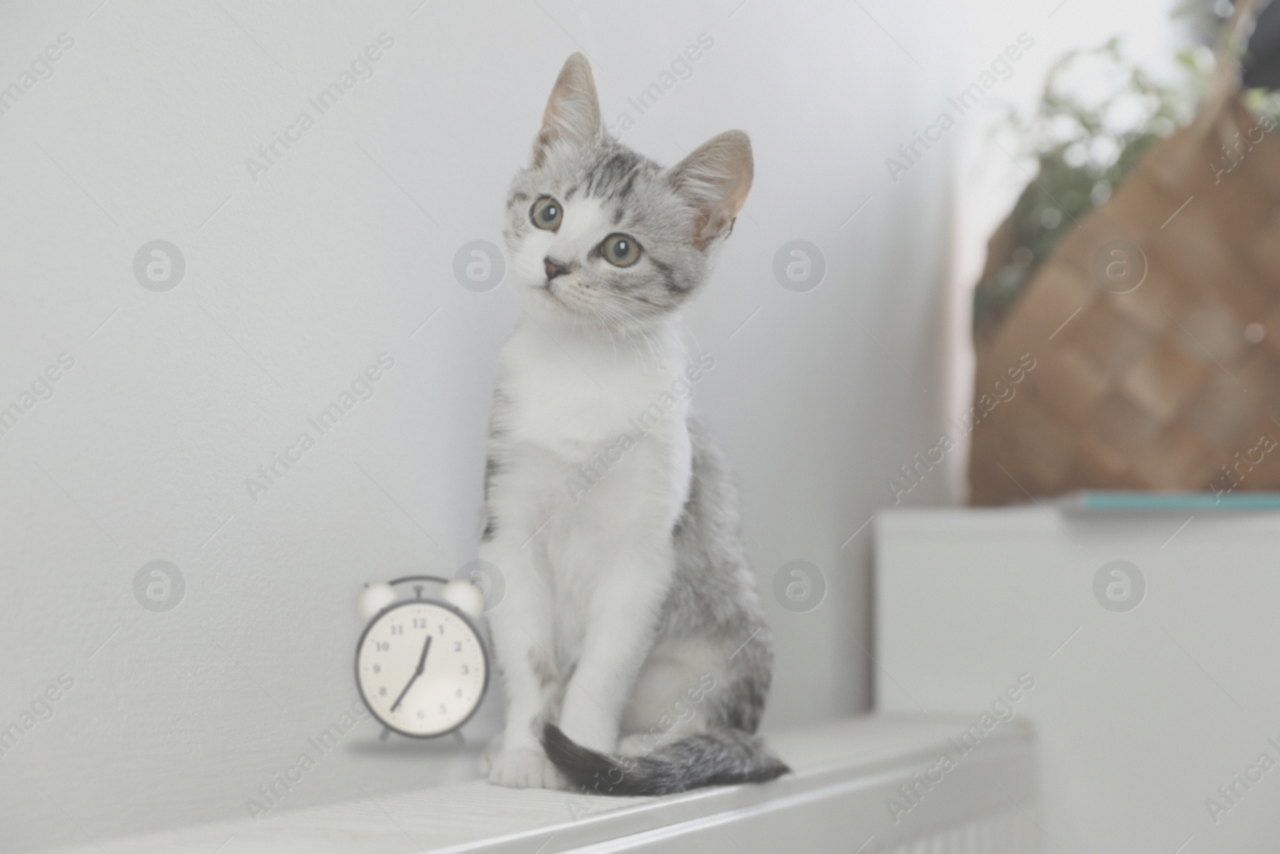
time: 12:36
